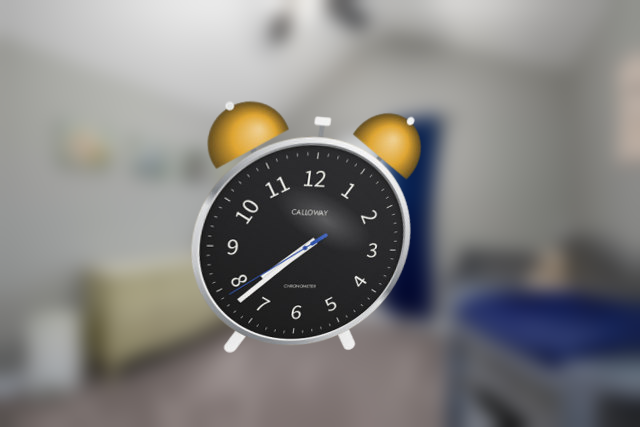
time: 7:37:39
